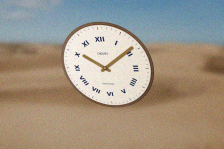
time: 10:09
